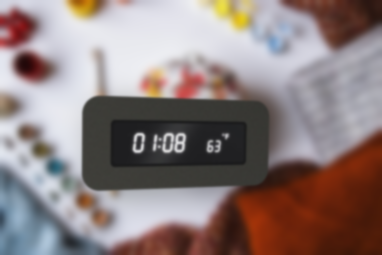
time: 1:08
